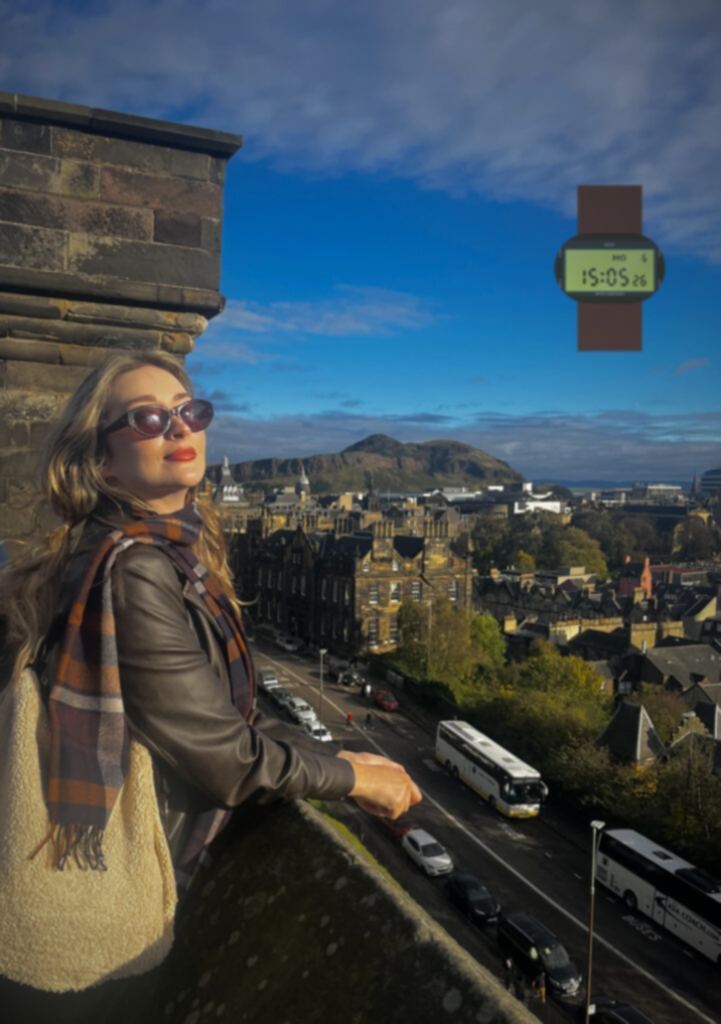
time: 15:05:26
